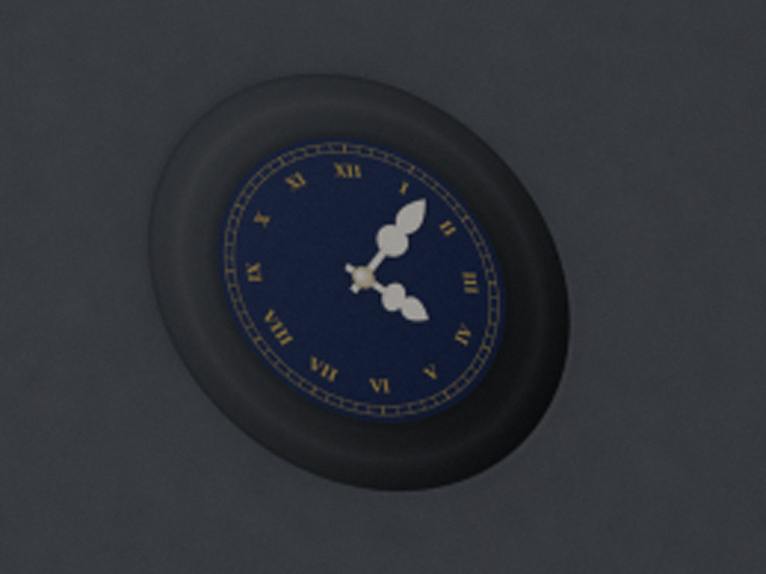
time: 4:07
